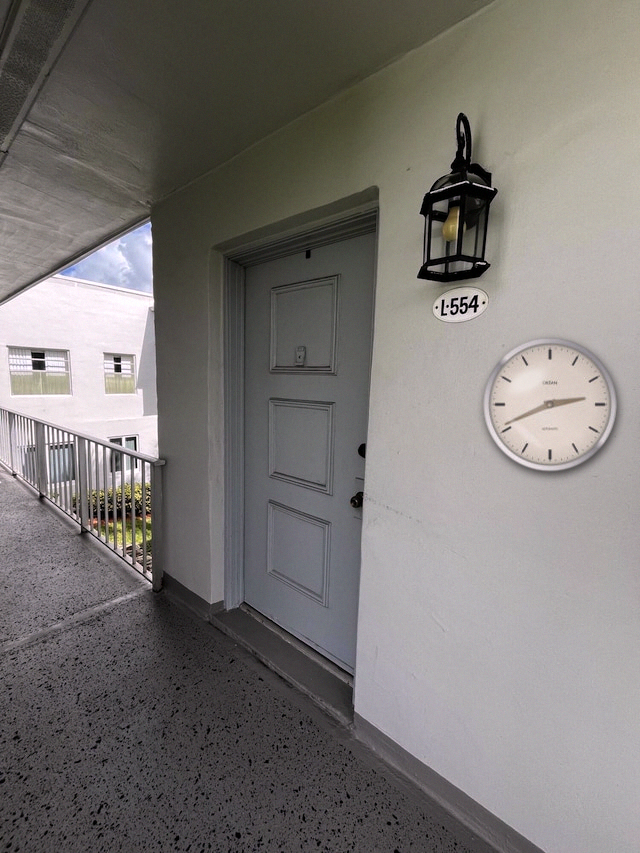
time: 2:41
